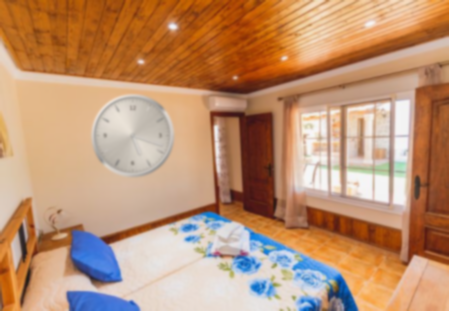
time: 5:18
